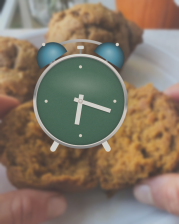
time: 6:18
